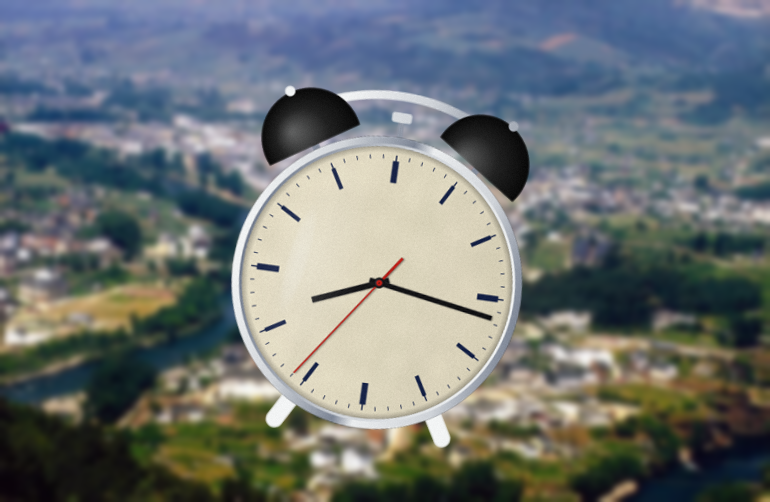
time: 8:16:36
